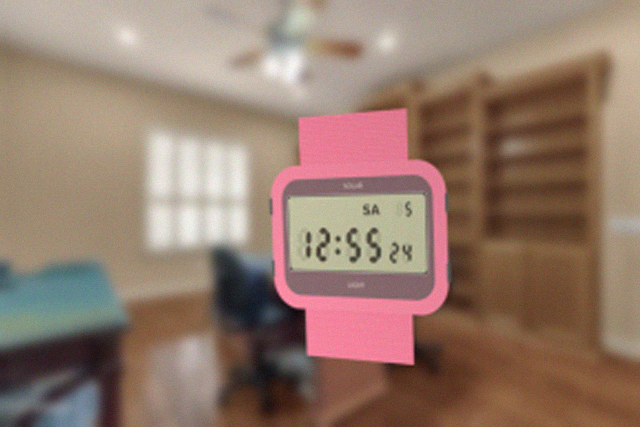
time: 12:55:24
